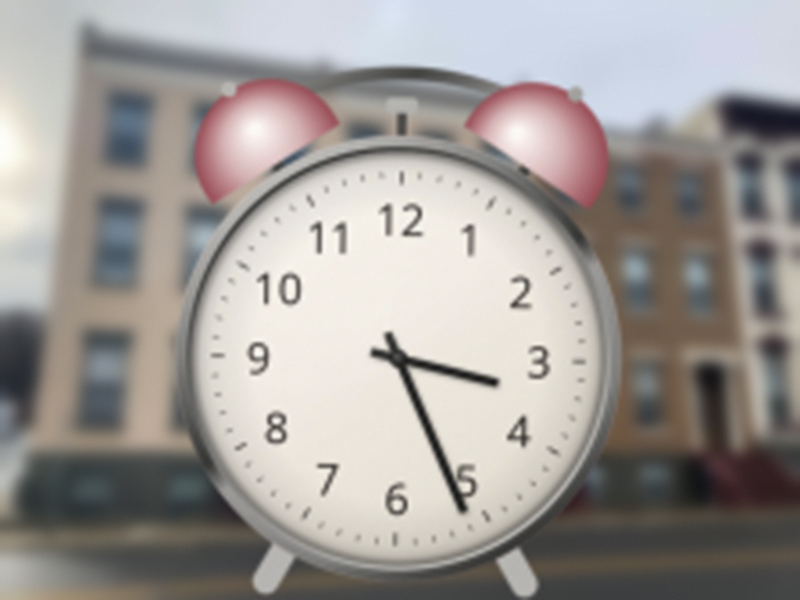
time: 3:26
